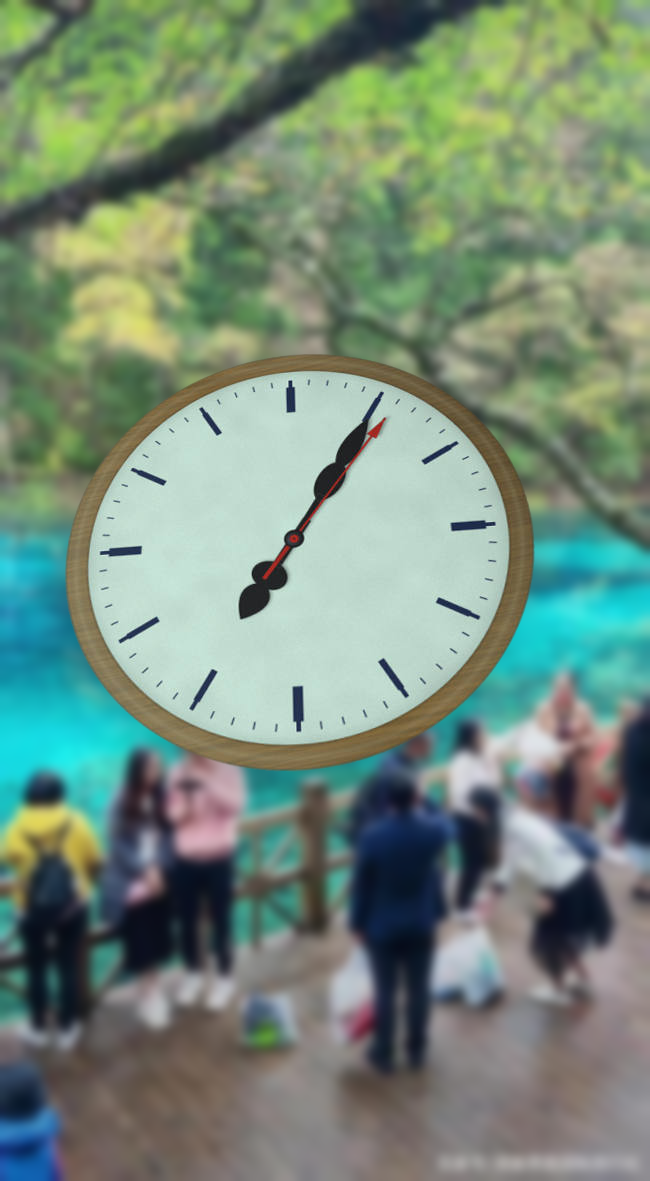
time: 7:05:06
